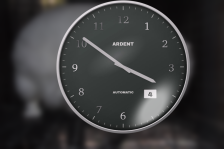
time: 3:51
